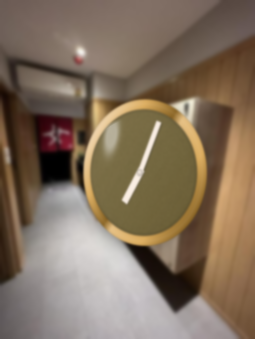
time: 7:04
